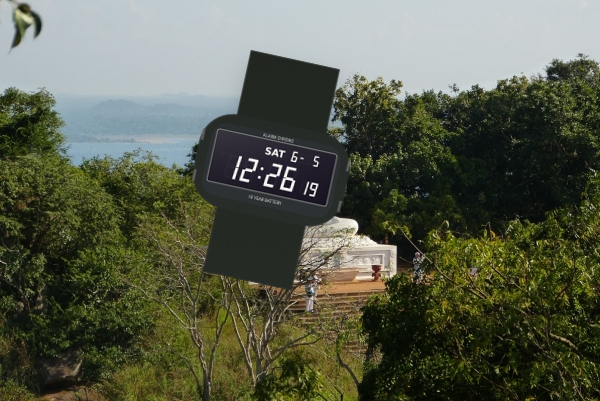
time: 12:26:19
